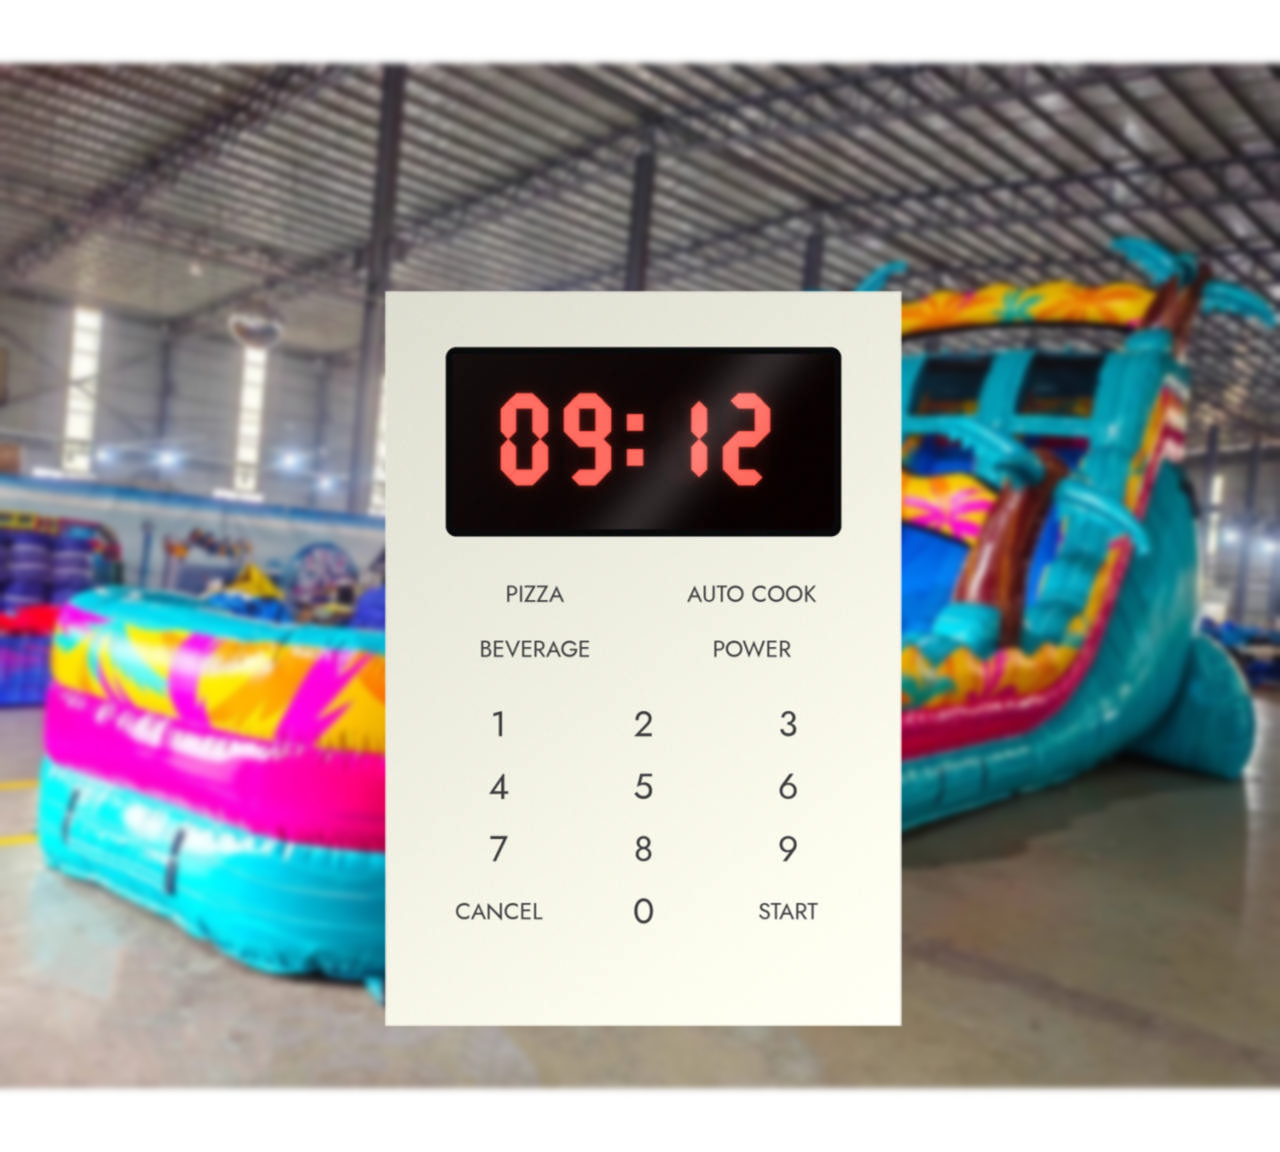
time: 9:12
